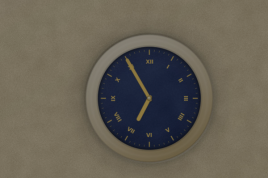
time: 6:55
